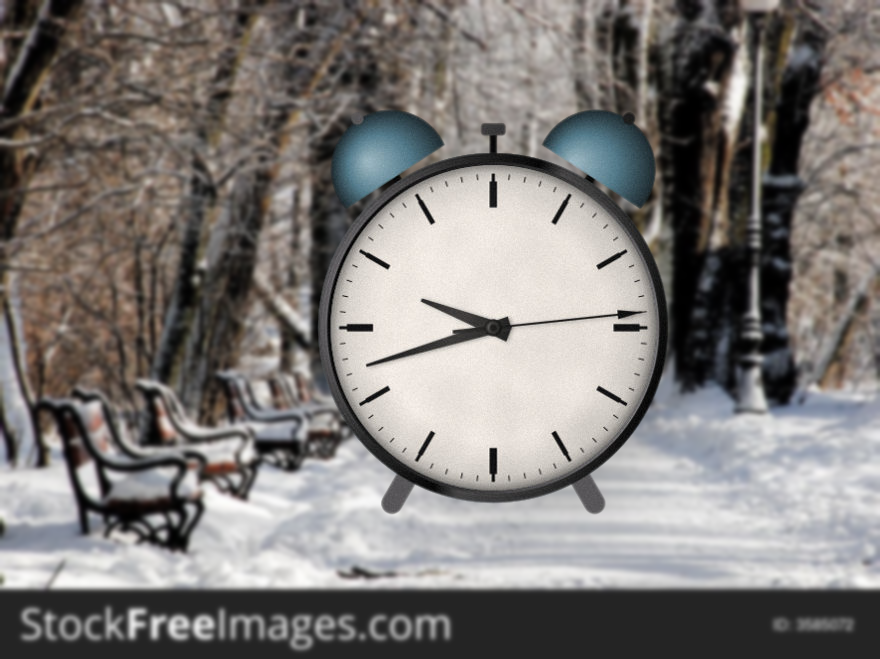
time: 9:42:14
